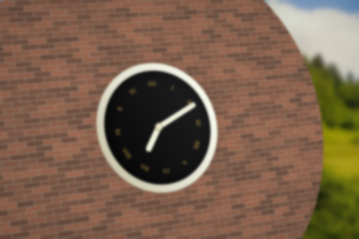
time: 7:11
